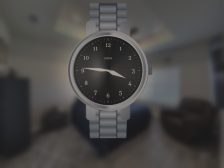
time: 3:46
